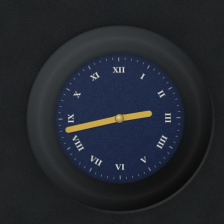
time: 2:43
